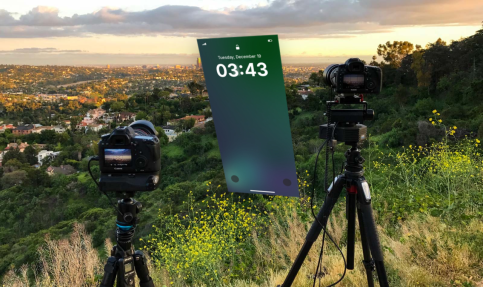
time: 3:43
